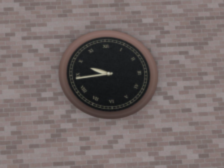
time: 9:44
